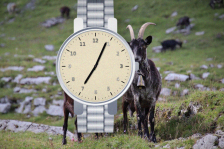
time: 7:04
